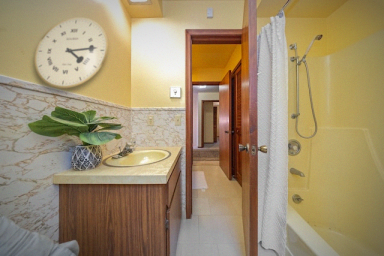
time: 4:14
